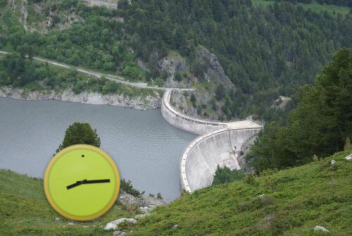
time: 8:14
